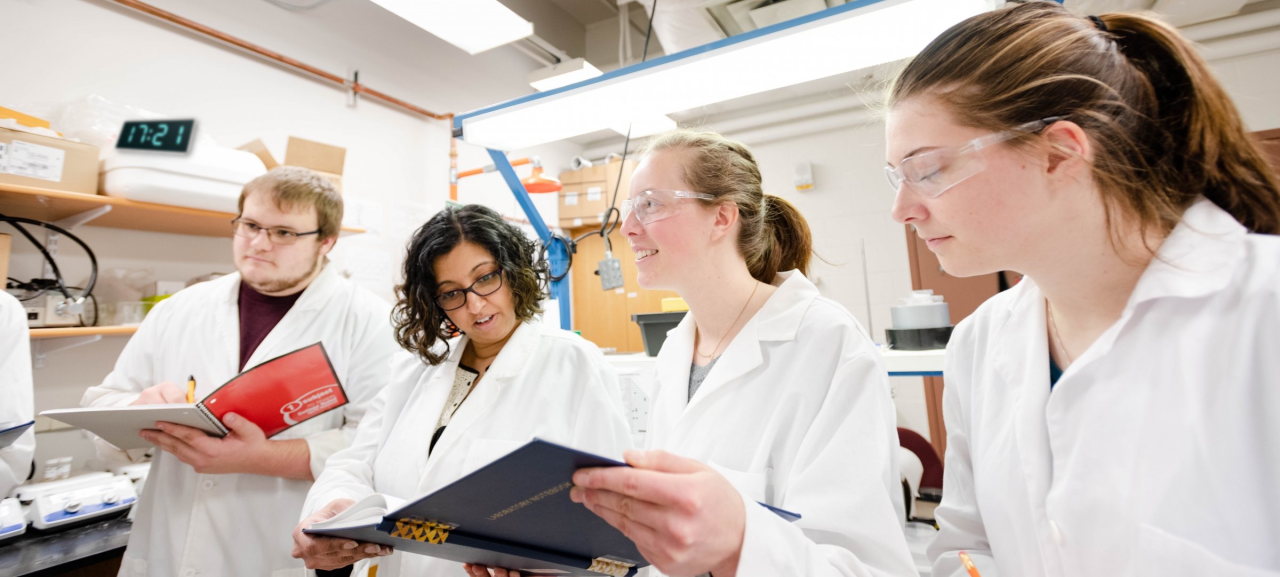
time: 17:21
